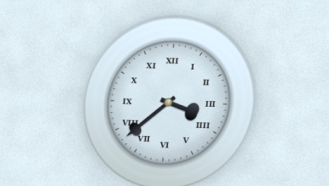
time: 3:38
